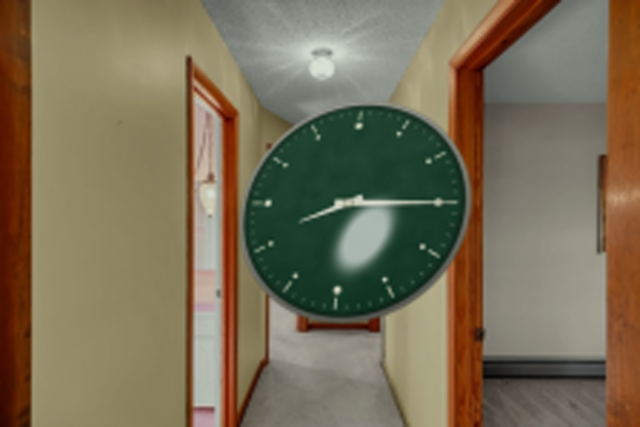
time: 8:15
